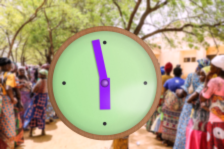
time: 5:58
